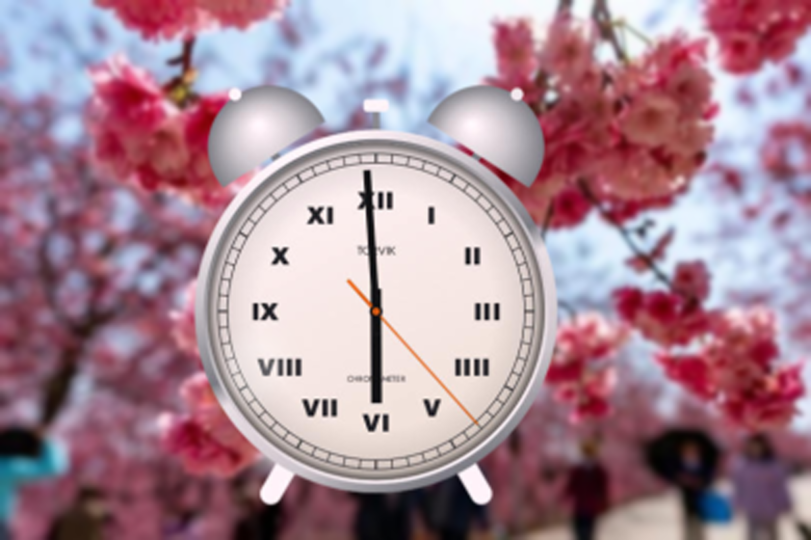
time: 5:59:23
